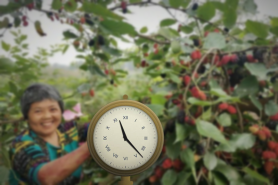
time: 11:23
